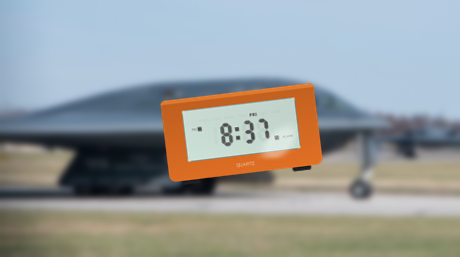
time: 8:37
